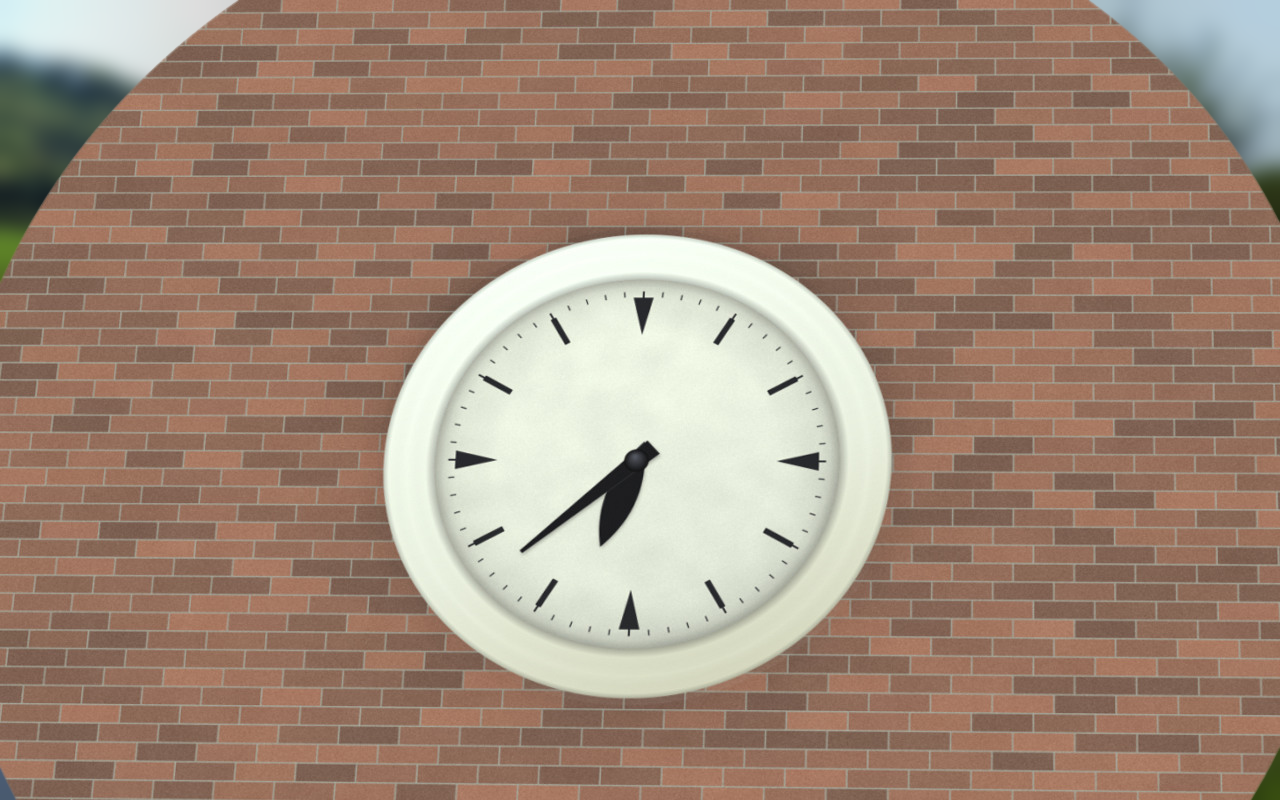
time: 6:38
